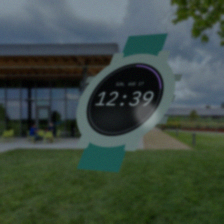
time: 12:39
